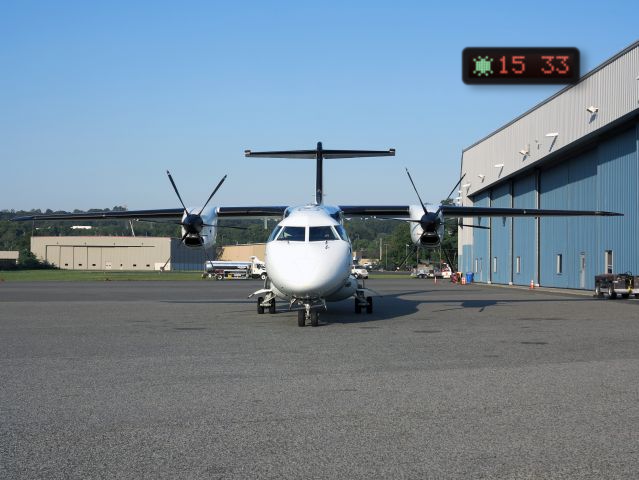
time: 15:33
